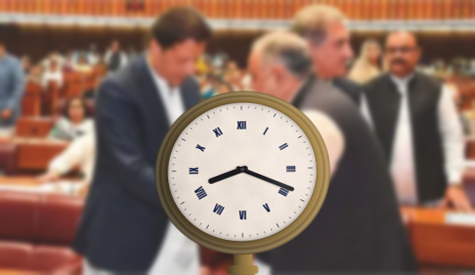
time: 8:19
